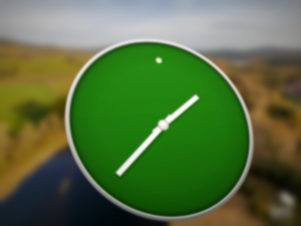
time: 1:37
